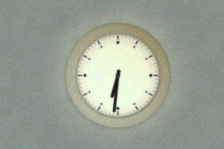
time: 6:31
